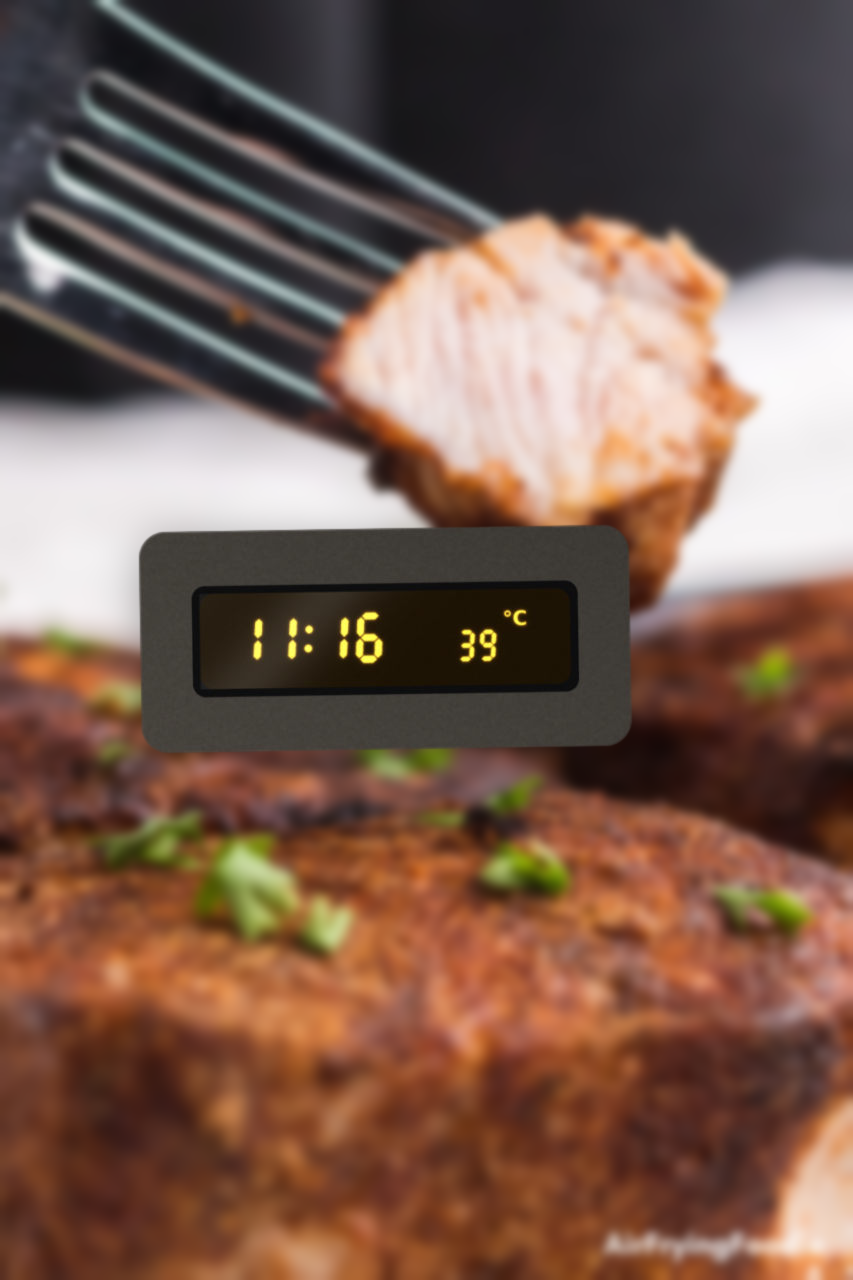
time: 11:16
